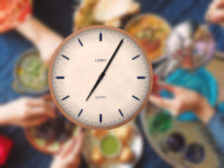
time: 7:05
